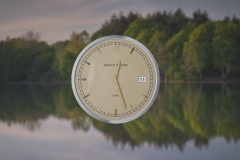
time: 12:27
